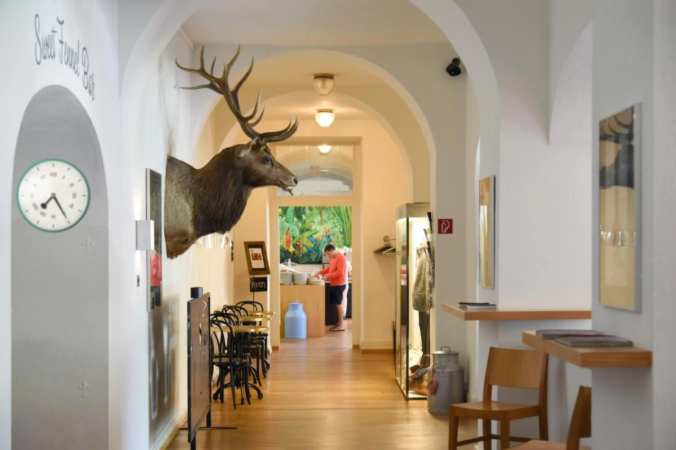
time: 7:25
